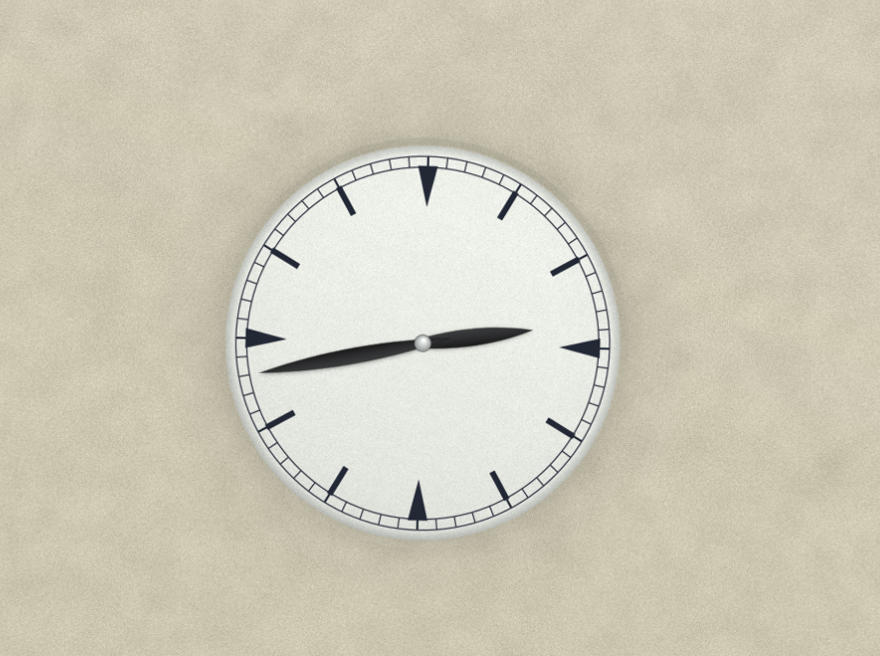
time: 2:43
